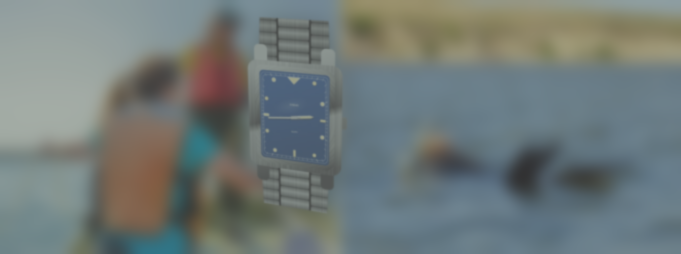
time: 2:44
